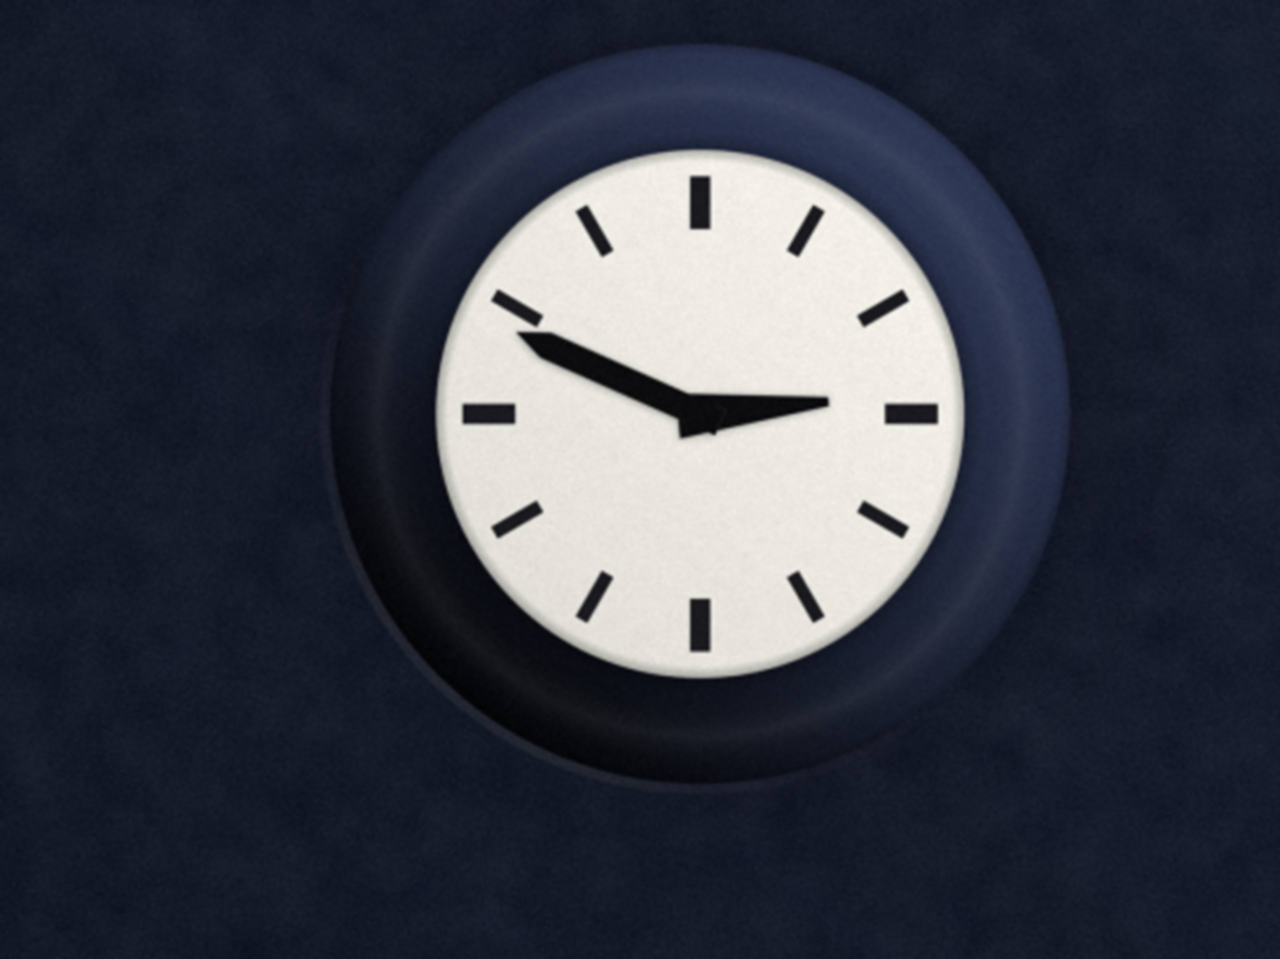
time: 2:49
